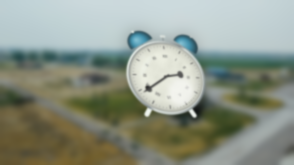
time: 2:39
